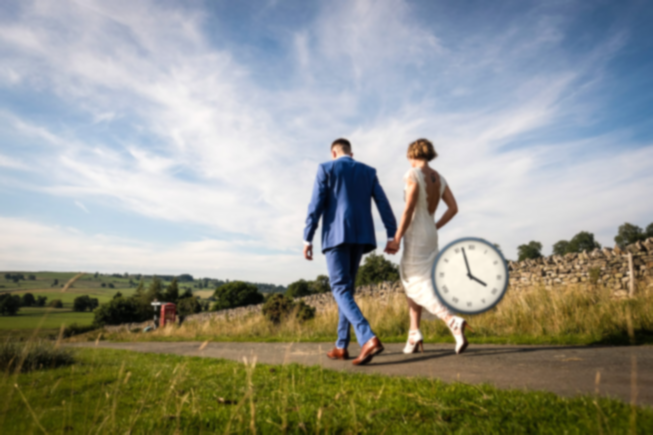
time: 3:57
